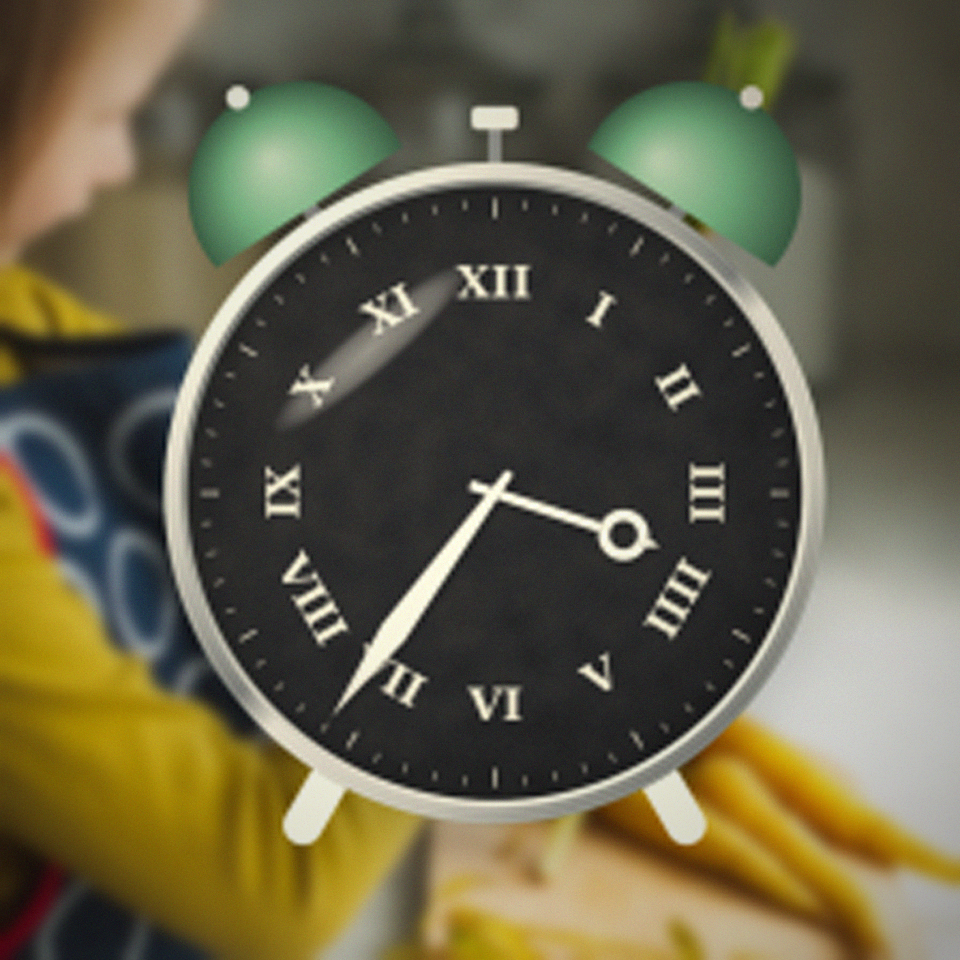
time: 3:36
